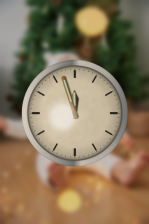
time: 11:57
